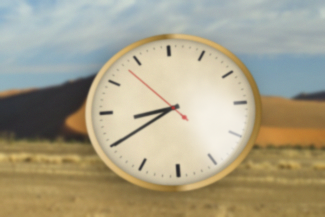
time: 8:39:53
